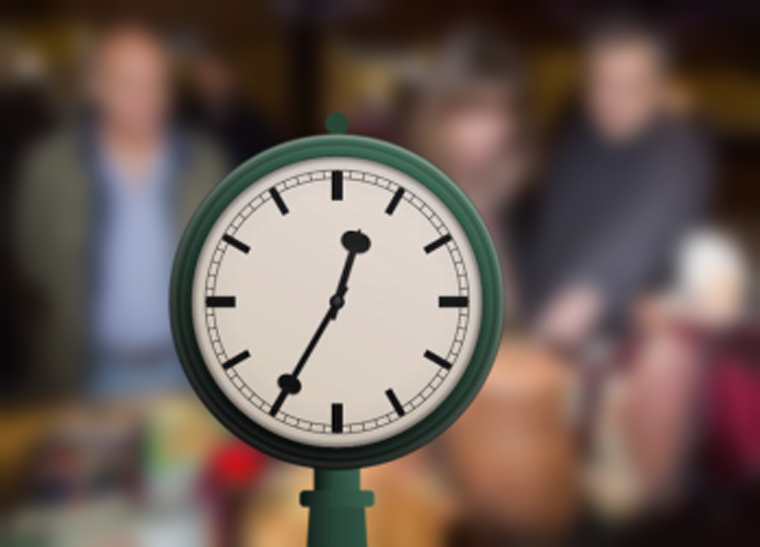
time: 12:35
